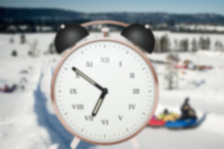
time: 6:51
